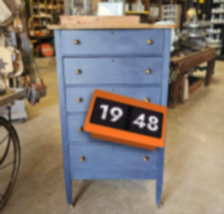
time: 19:48
